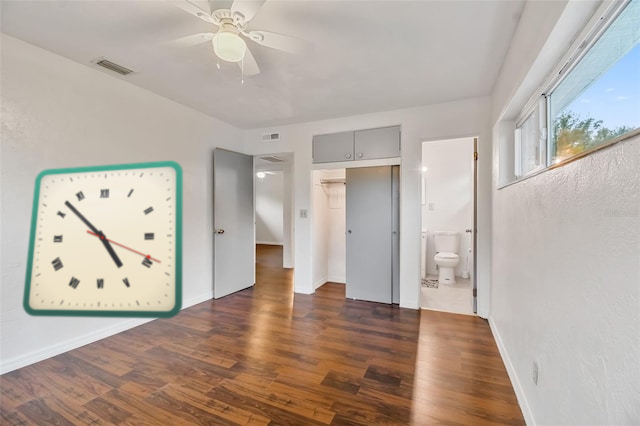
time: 4:52:19
